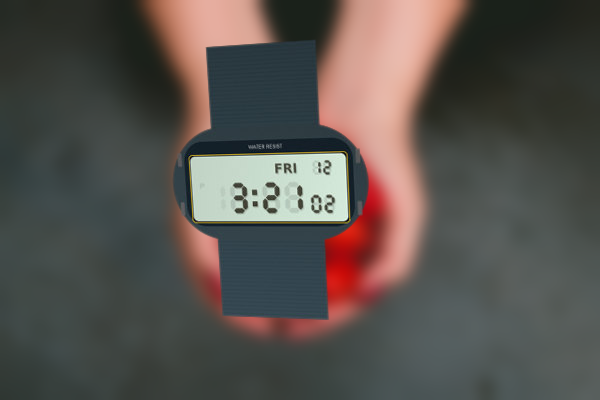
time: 3:21:02
